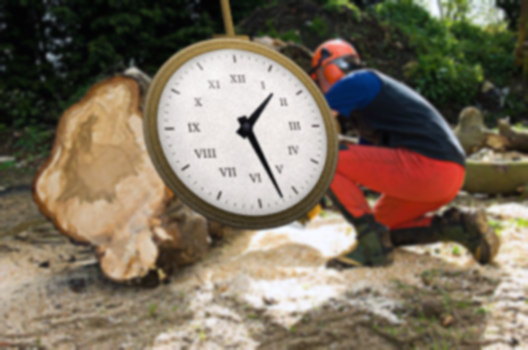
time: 1:27
